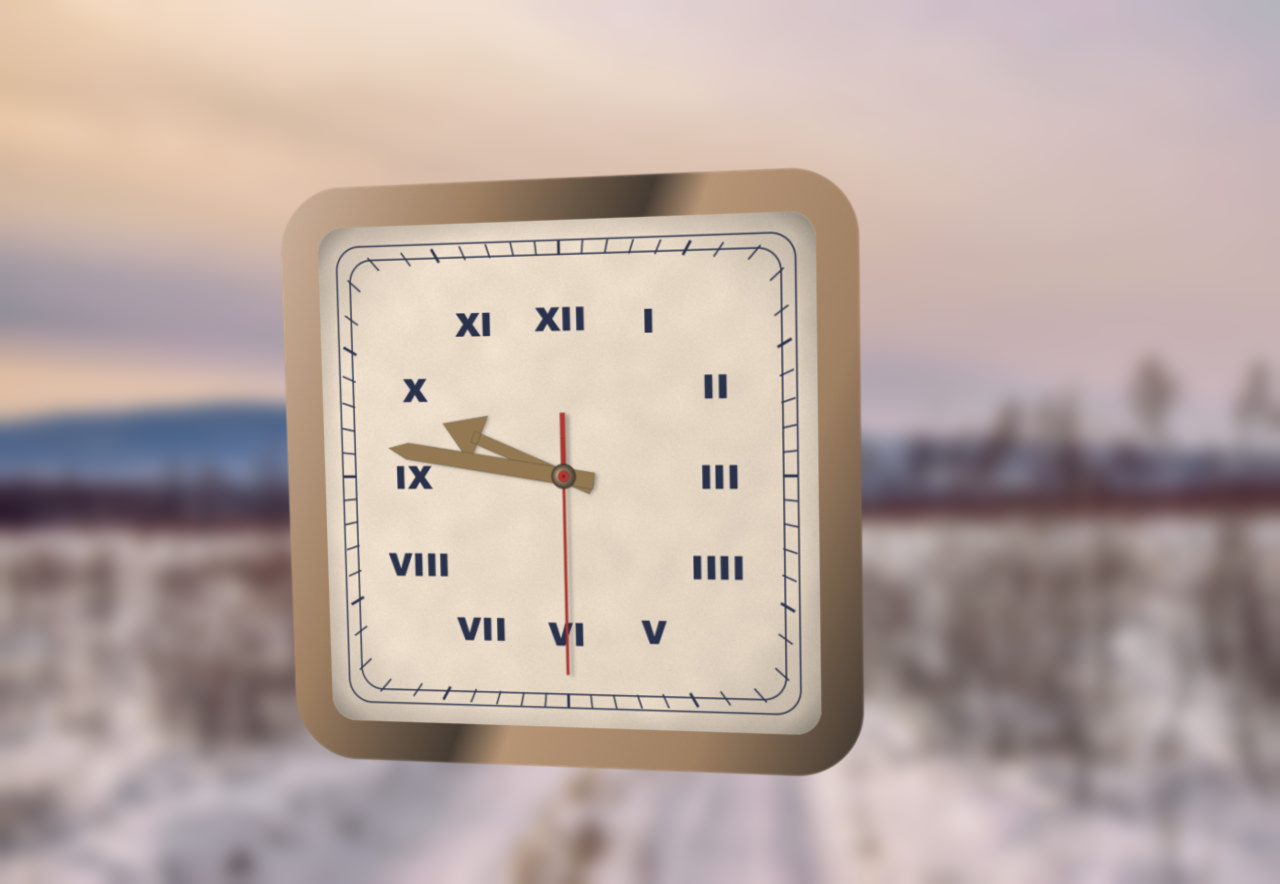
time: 9:46:30
